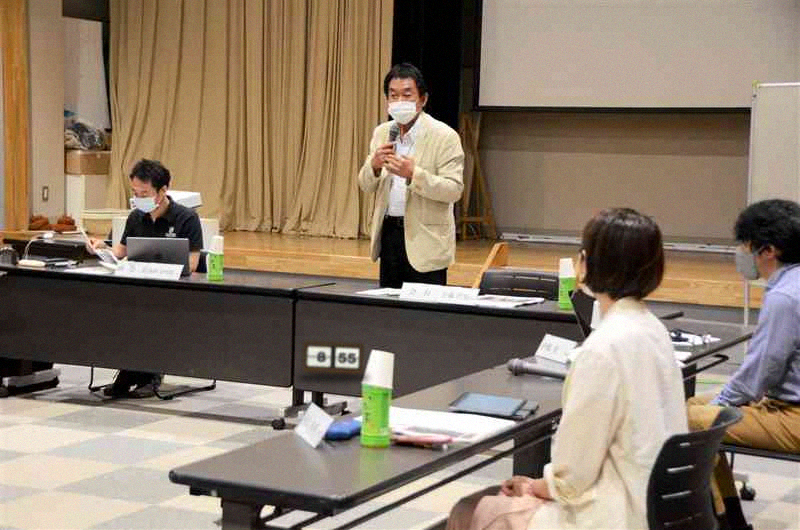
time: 8:55
